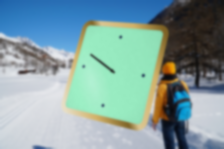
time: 9:49
